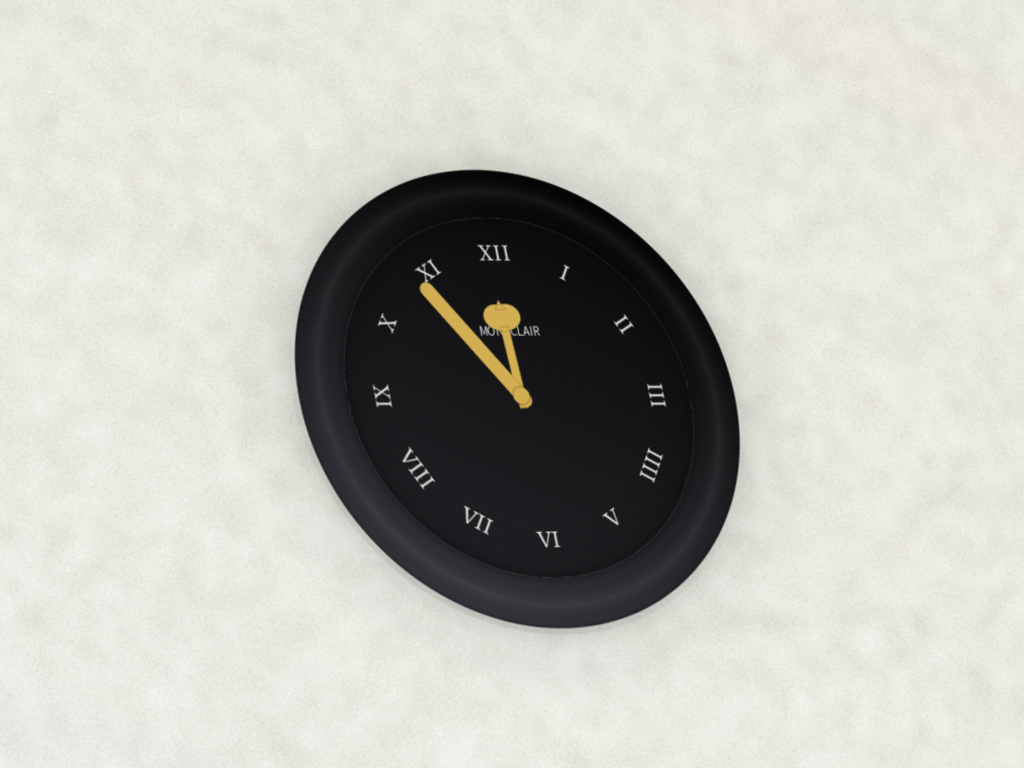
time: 11:54
